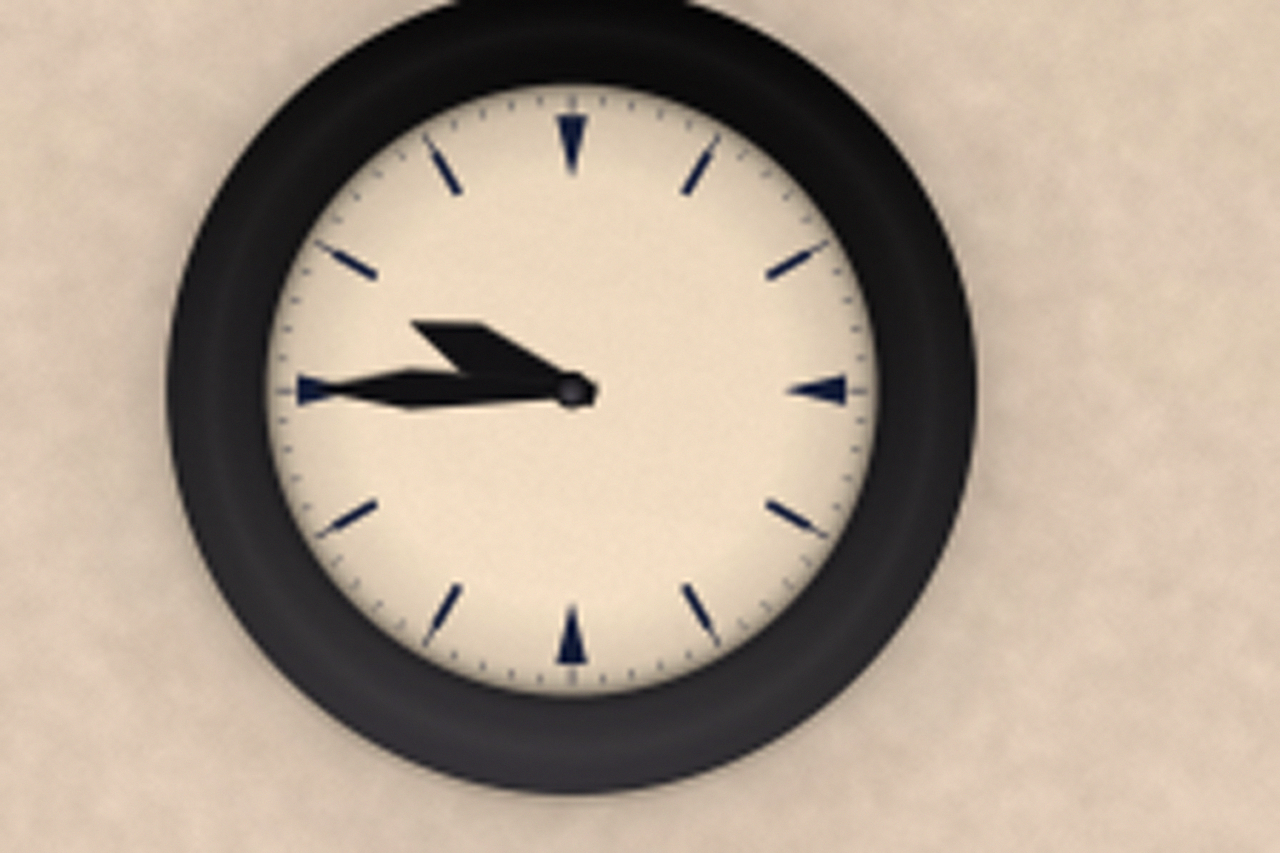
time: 9:45
